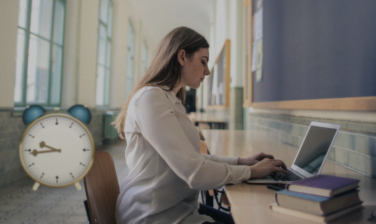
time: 9:44
